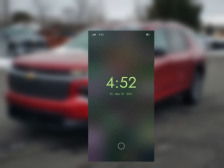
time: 4:52
